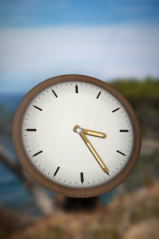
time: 3:25
